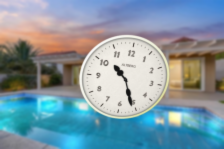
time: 10:26
